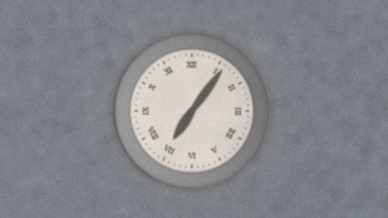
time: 7:06
